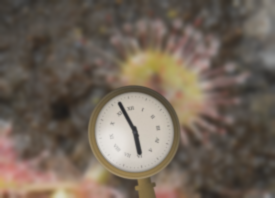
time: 5:57
